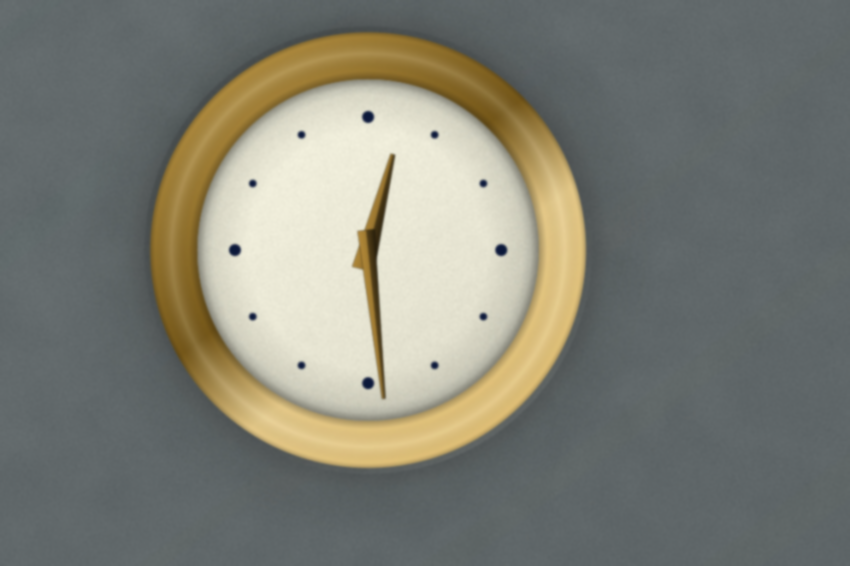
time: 12:29
